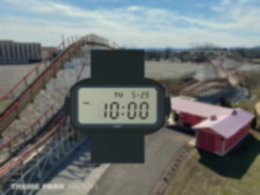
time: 10:00
